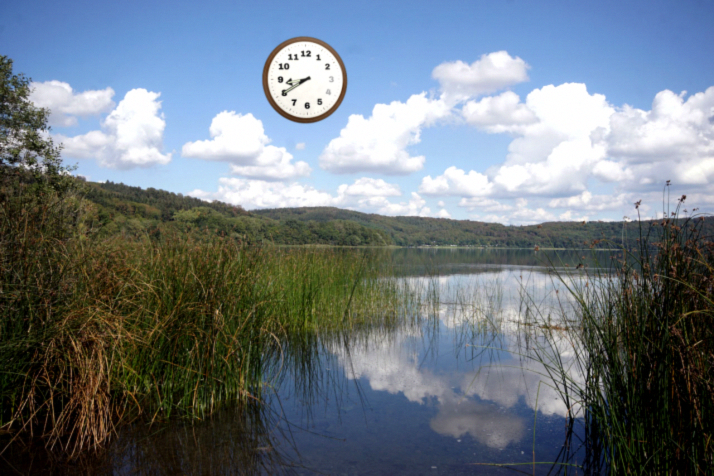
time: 8:40
